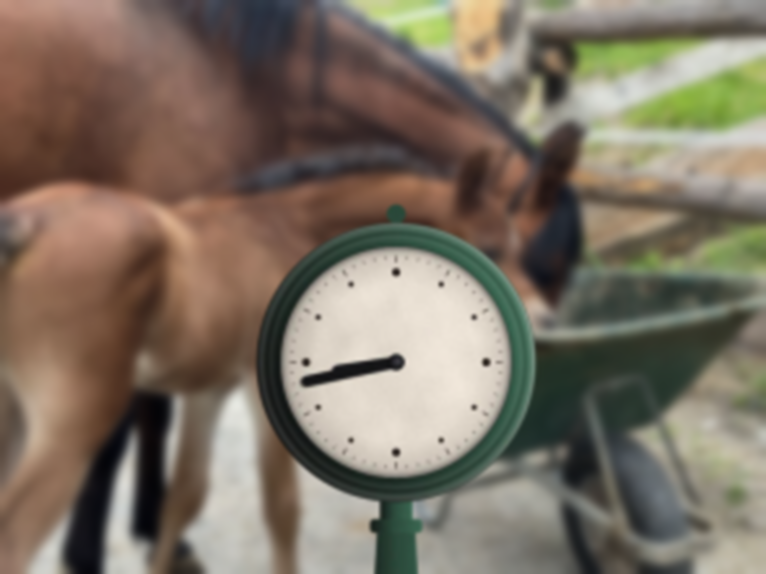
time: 8:43
